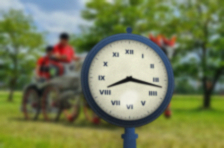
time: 8:17
